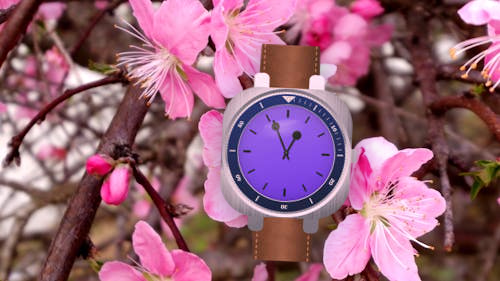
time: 12:56
